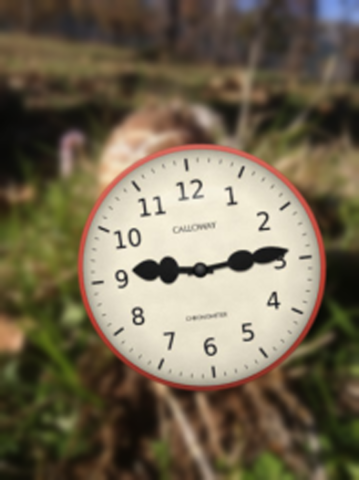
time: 9:14
